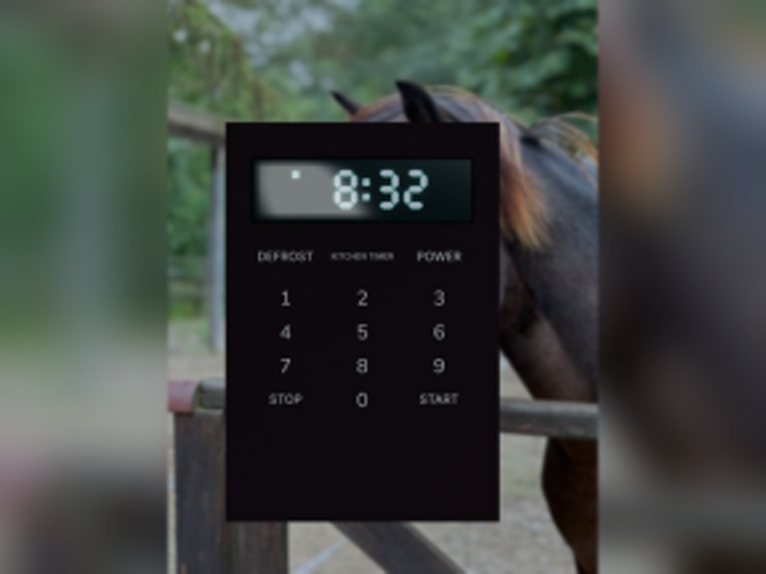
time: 8:32
